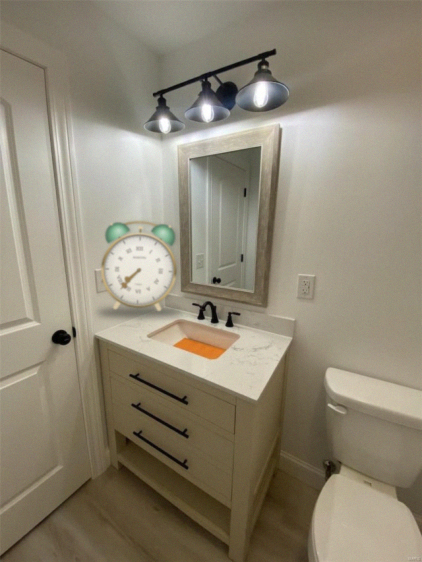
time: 7:37
